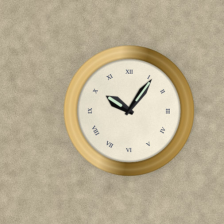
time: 10:06
